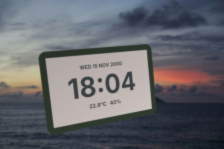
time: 18:04
